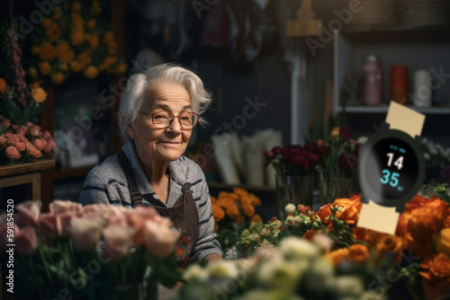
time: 14:35
